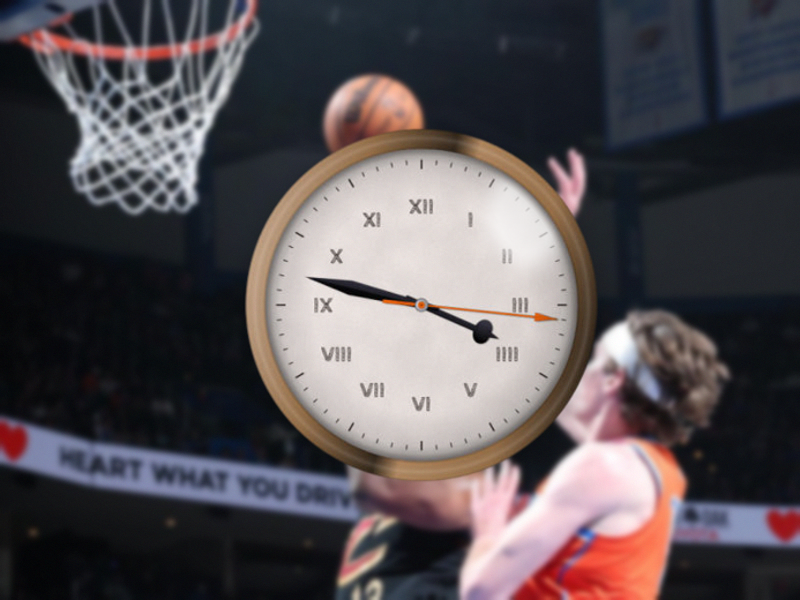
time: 3:47:16
